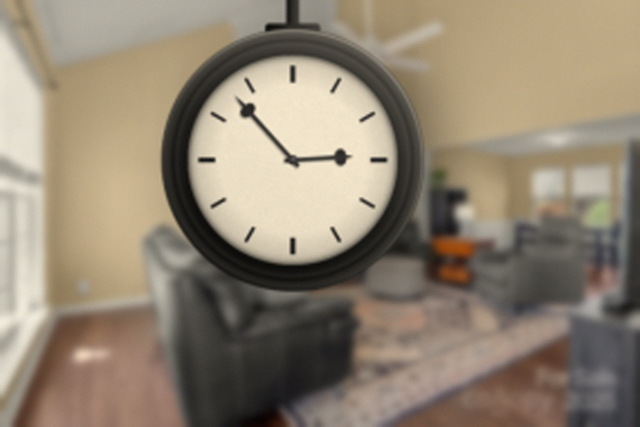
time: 2:53
